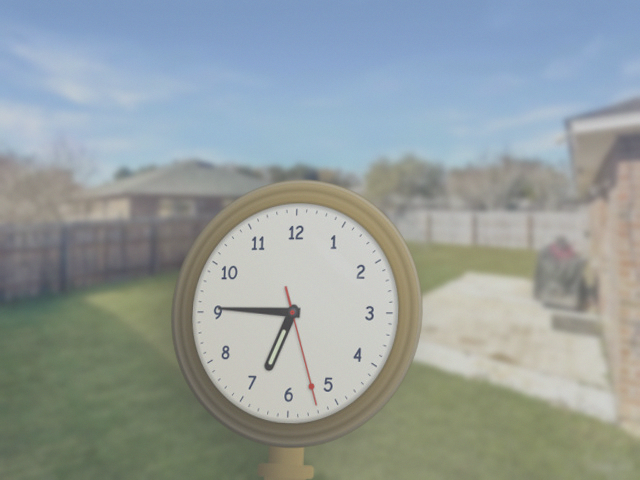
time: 6:45:27
